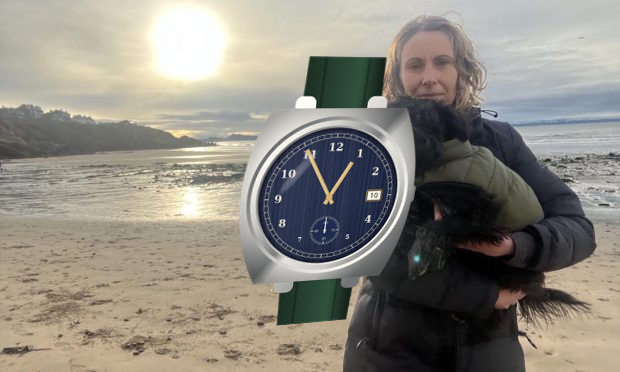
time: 12:55
